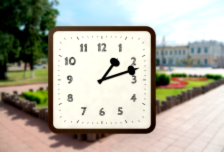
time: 1:12
